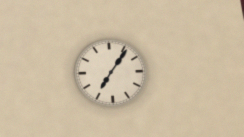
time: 7:06
